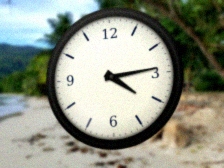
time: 4:14
